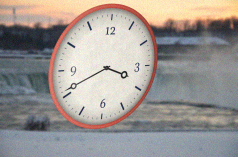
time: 3:41
